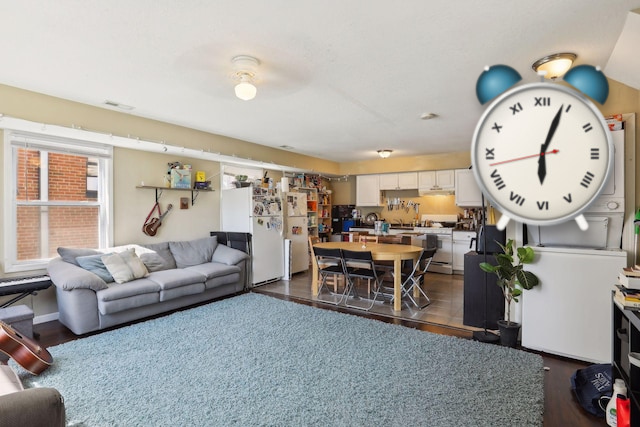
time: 6:03:43
